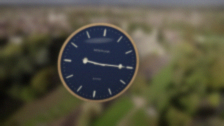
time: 9:15
